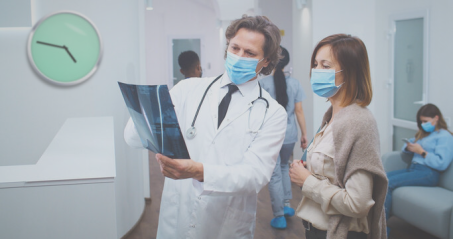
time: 4:47
